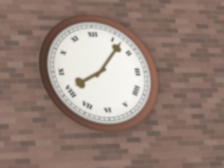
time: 8:07
